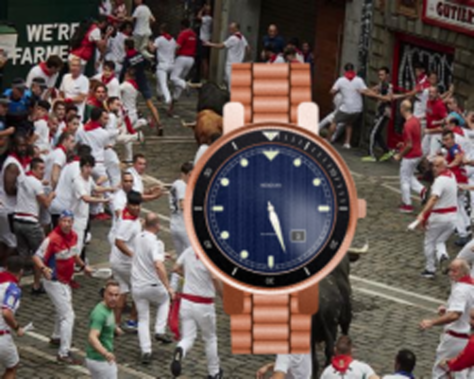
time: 5:27
